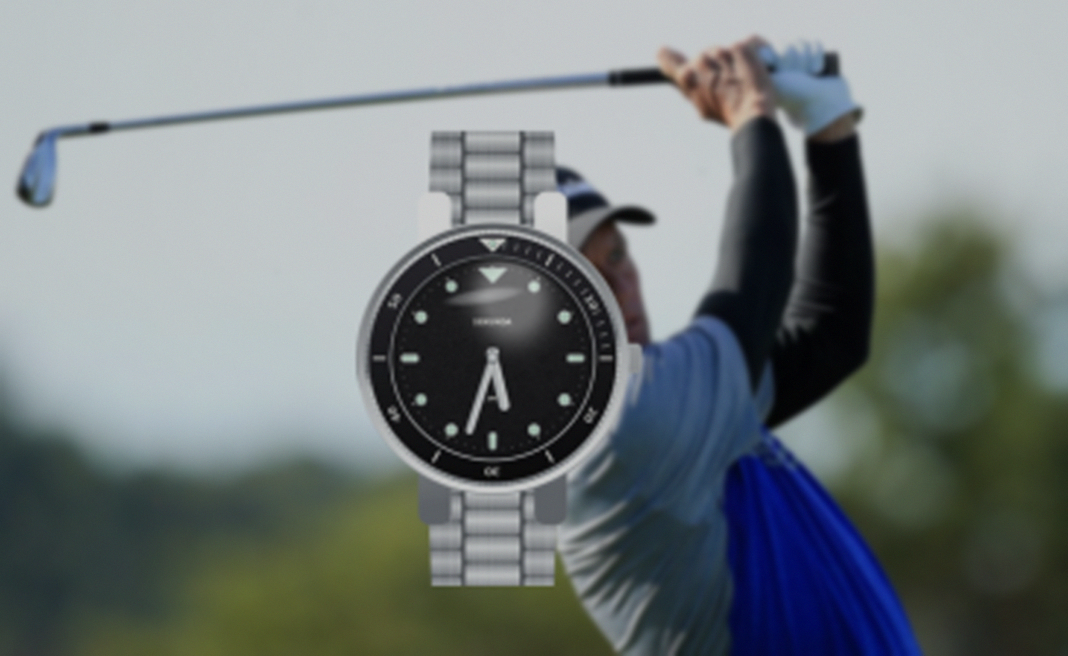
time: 5:33
